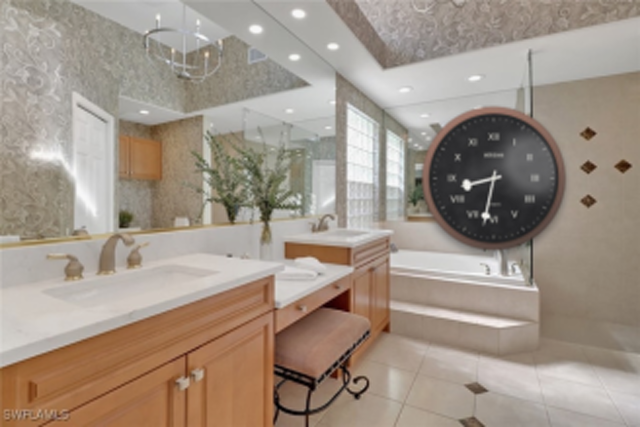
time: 8:32
